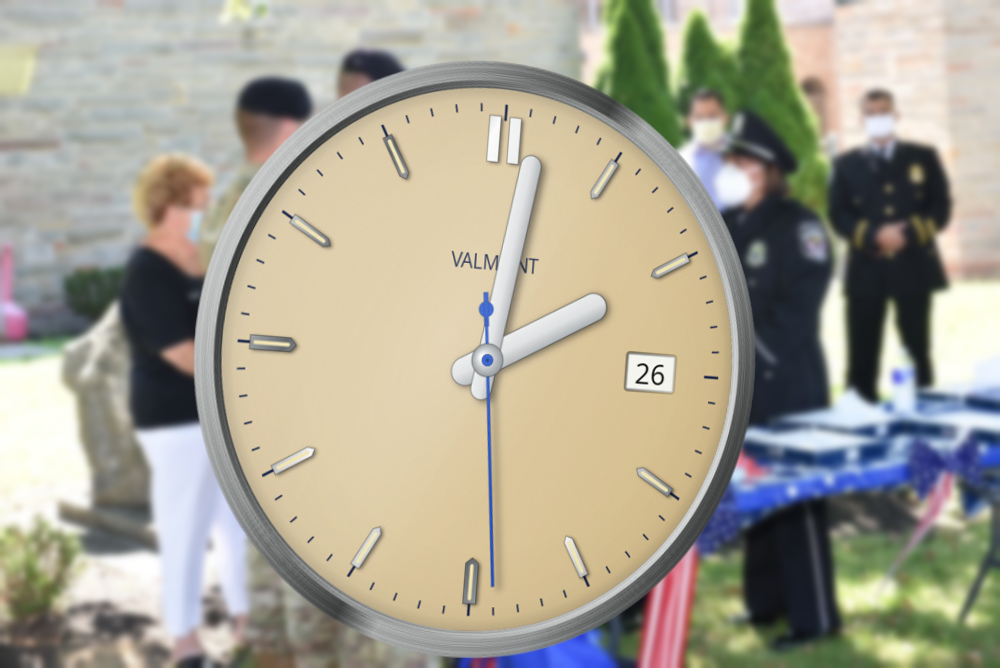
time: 2:01:29
